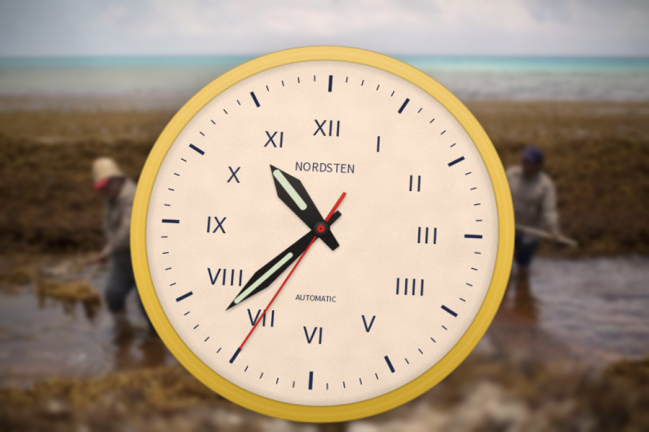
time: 10:37:35
